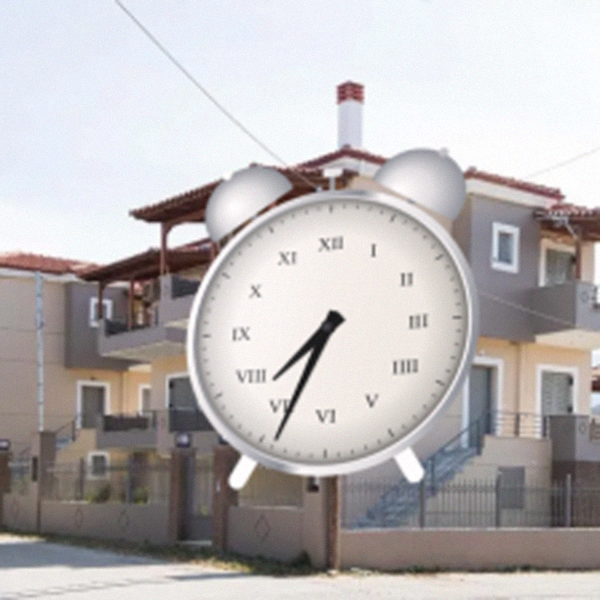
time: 7:34
